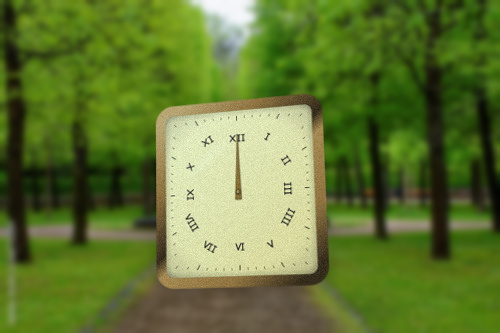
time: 12:00
